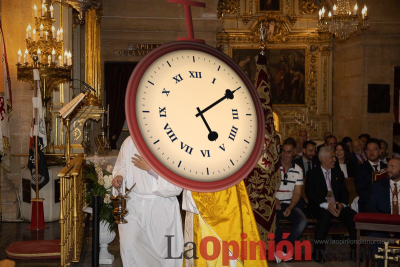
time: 5:10
